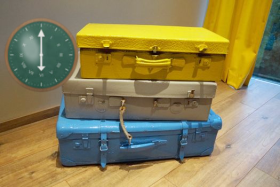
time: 6:00
